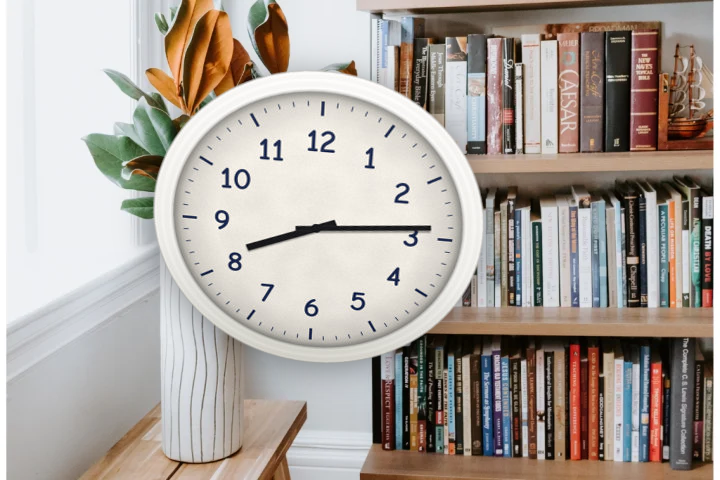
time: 8:14
